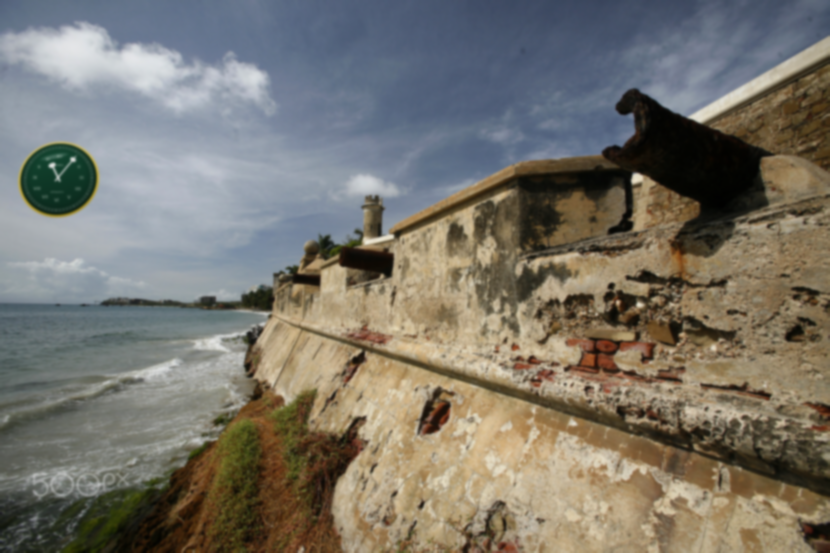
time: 11:06
